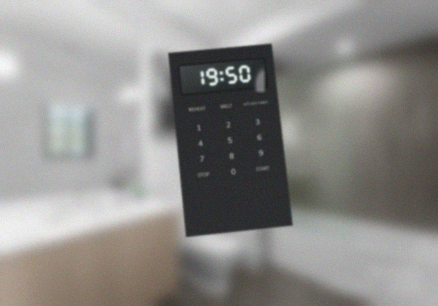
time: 19:50
